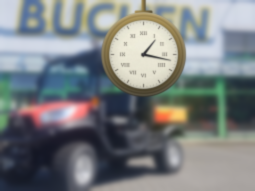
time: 1:17
